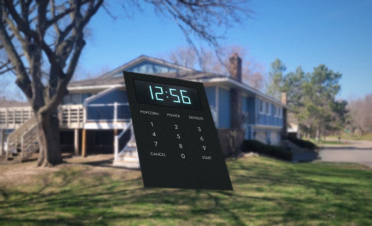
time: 12:56
